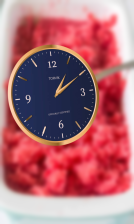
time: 1:10
